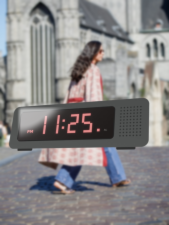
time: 11:25
